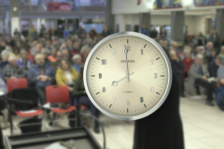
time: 7:59
